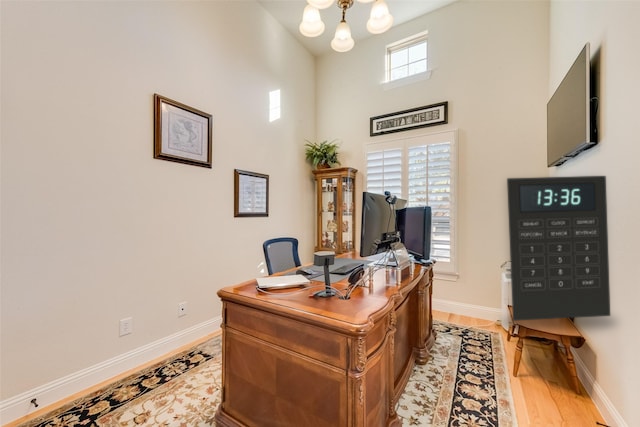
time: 13:36
